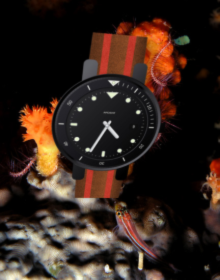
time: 4:34
